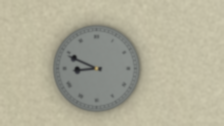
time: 8:49
